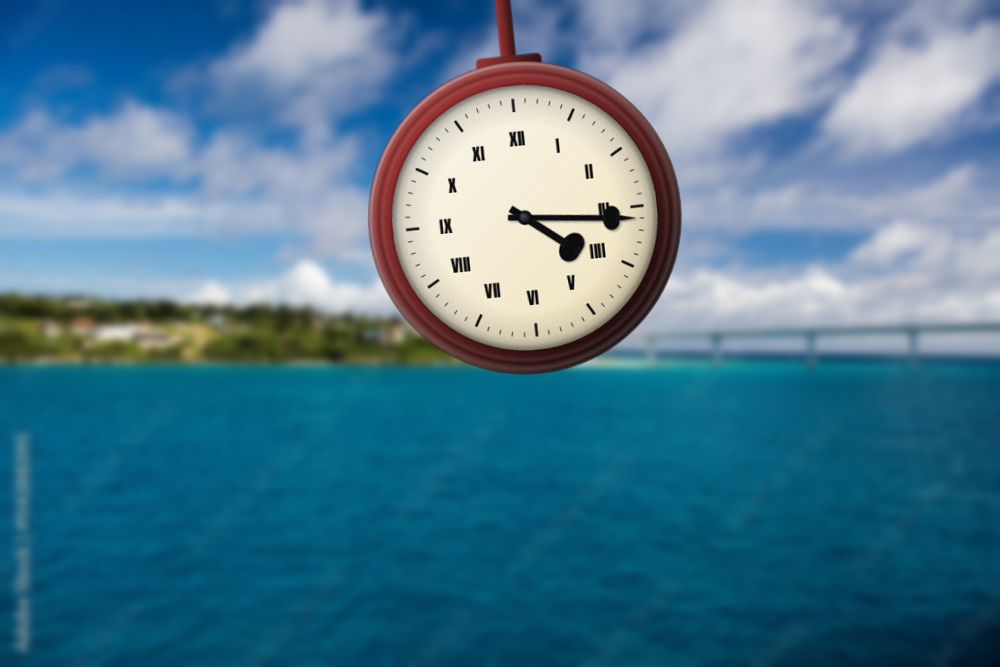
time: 4:16
